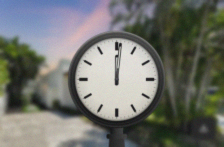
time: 12:01
